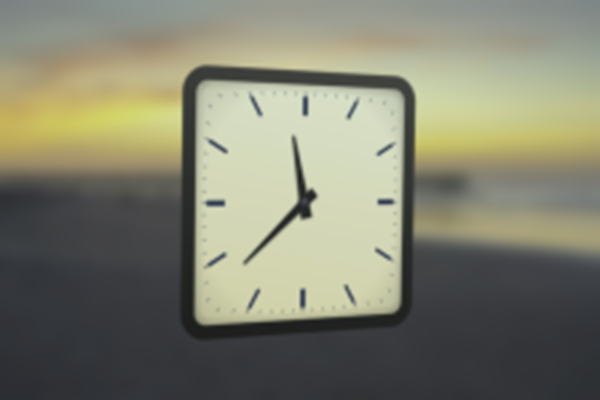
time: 11:38
